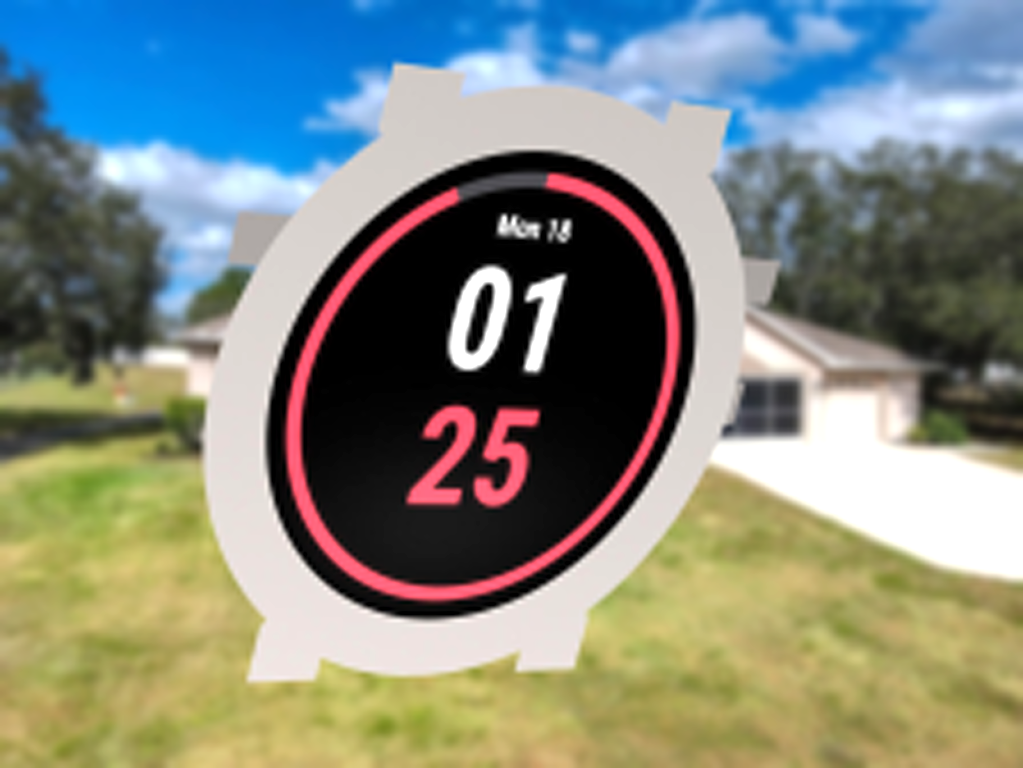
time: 1:25
